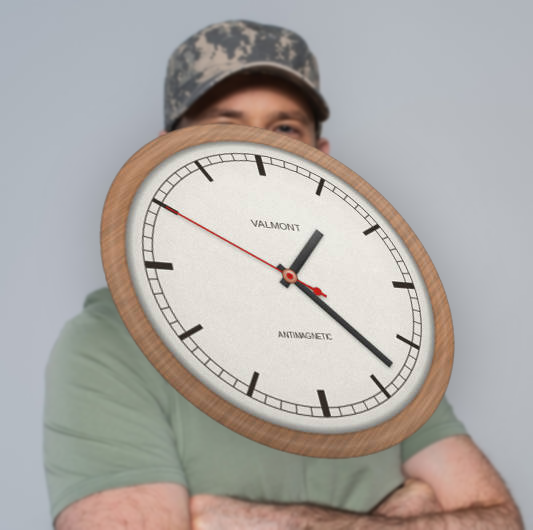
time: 1:22:50
